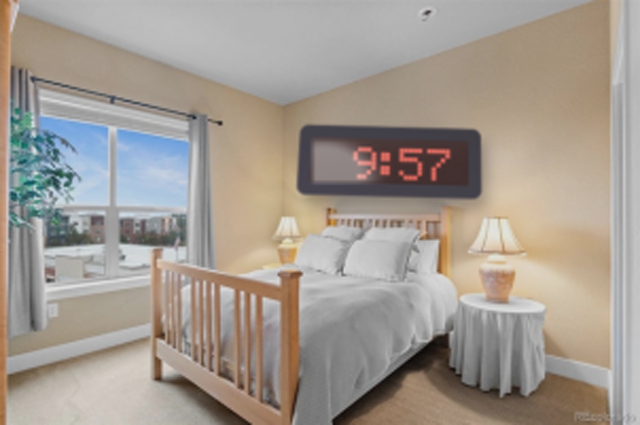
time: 9:57
